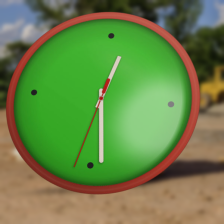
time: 12:28:32
